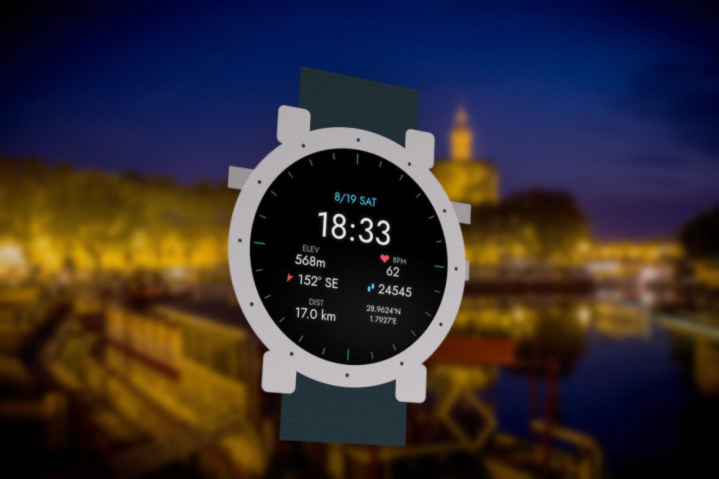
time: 18:33
